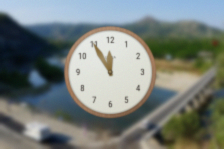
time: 11:55
